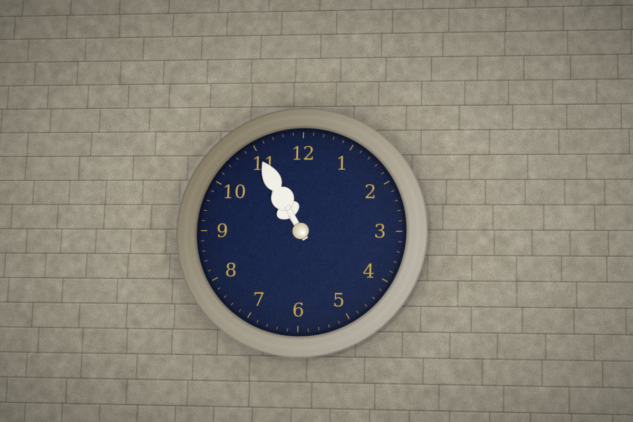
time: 10:55
